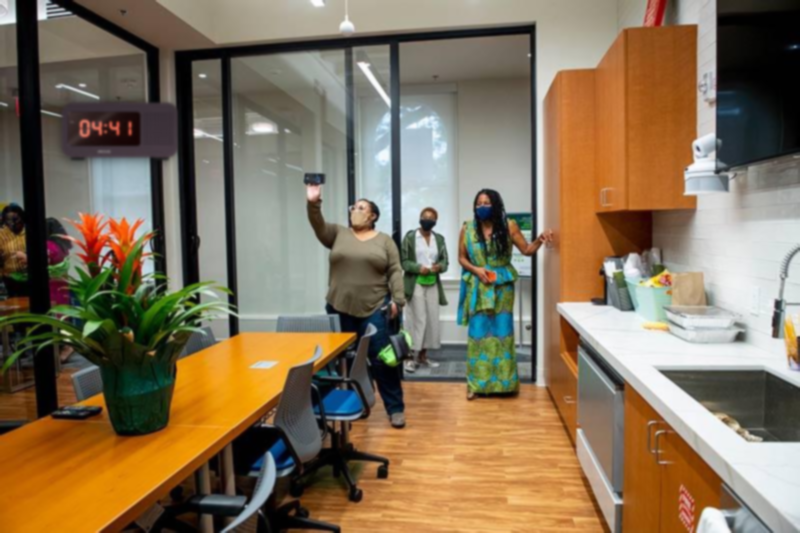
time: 4:41
